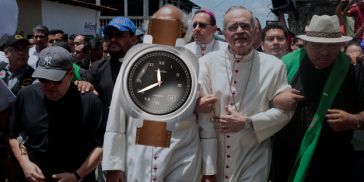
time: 11:40
